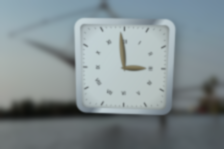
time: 2:59
